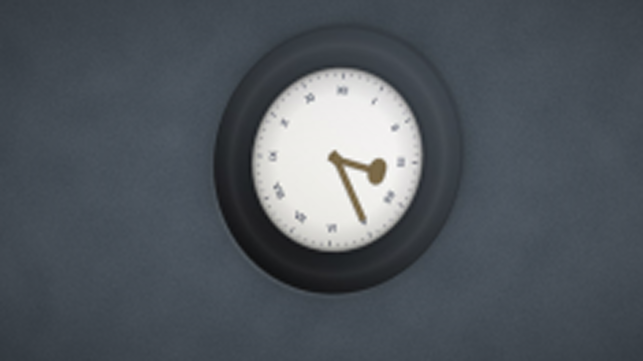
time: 3:25
